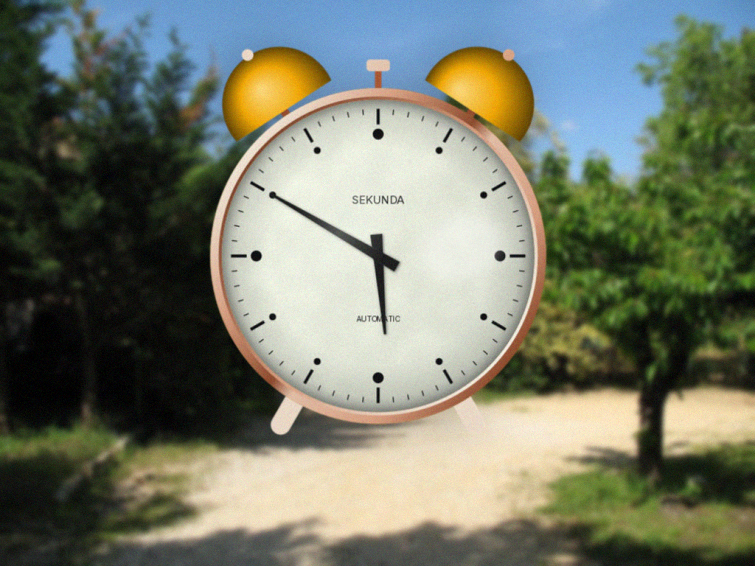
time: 5:50
